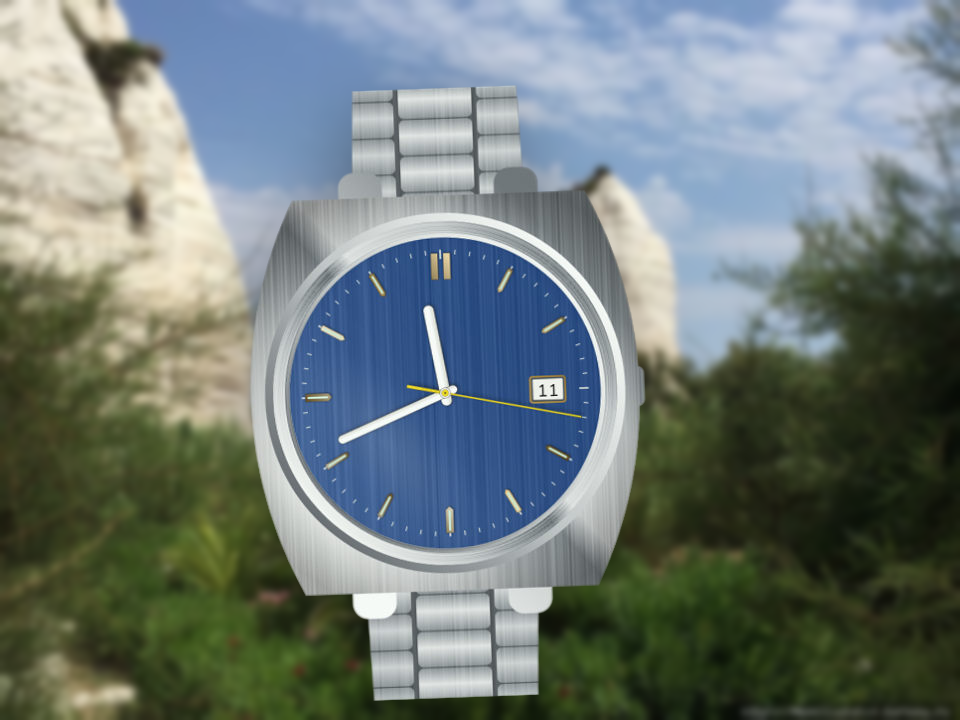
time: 11:41:17
